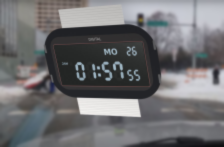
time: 1:57:55
